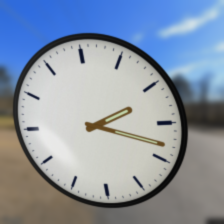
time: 2:18
